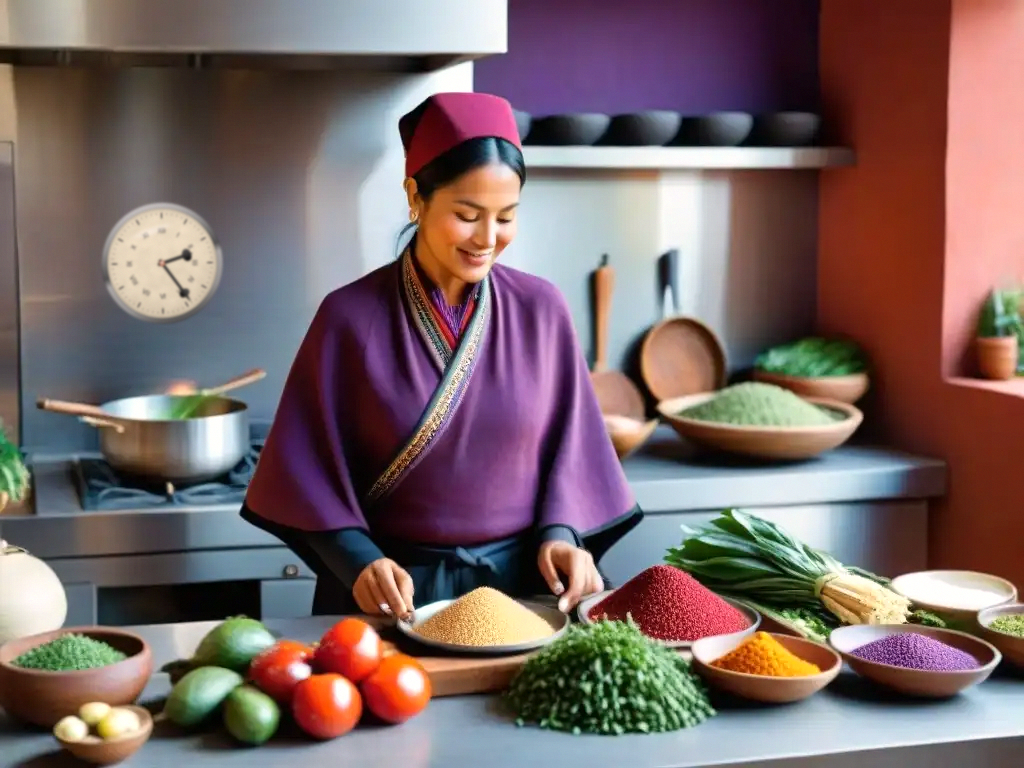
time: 2:24
